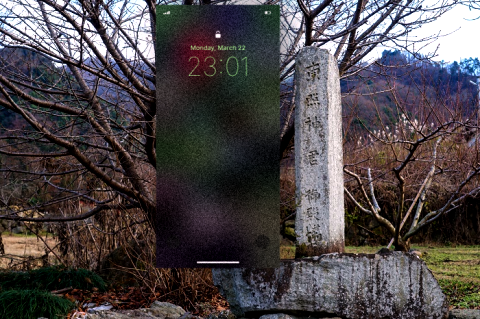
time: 23:01
